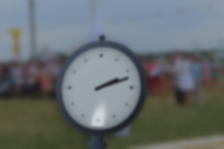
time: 2:12
